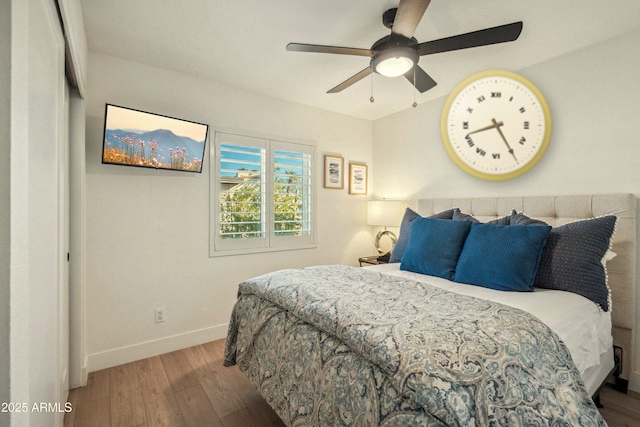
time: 8:25
